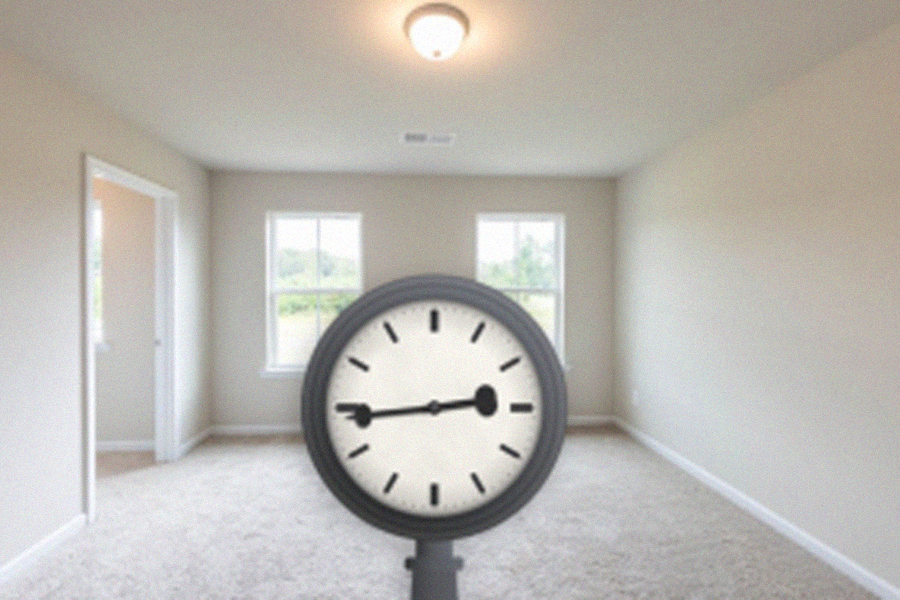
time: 2:44
